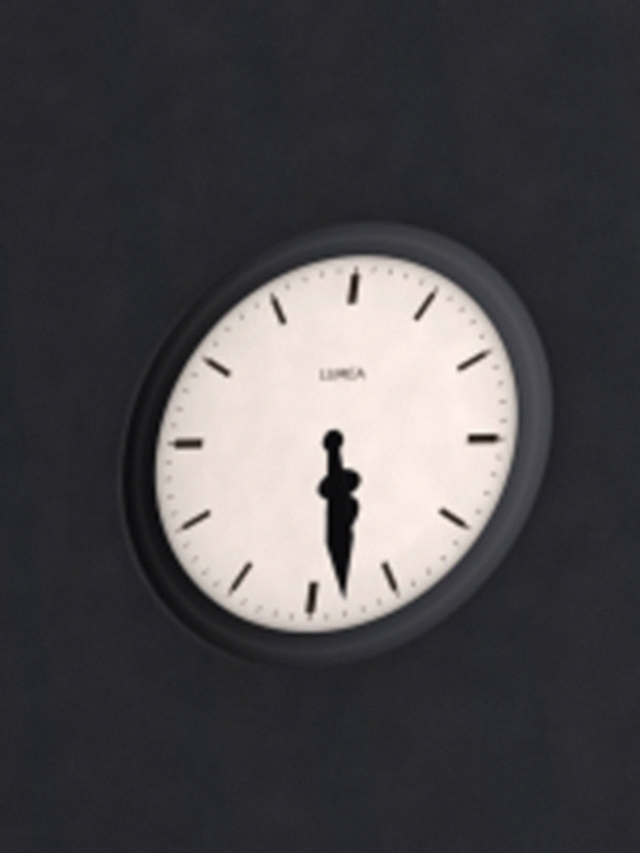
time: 5:28
